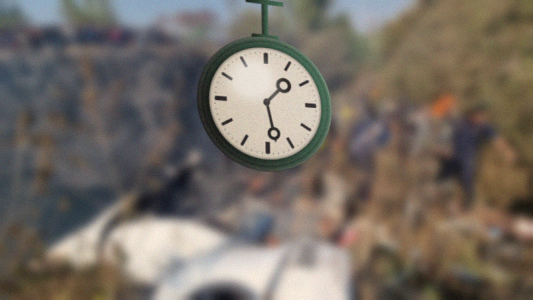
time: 1:28
